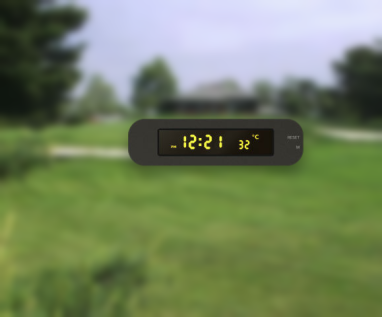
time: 12:21
